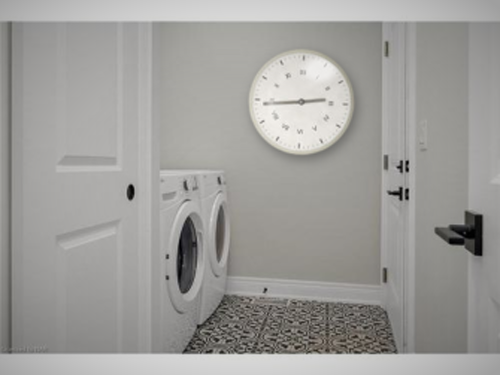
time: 2:44
